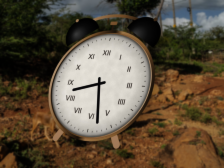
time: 8:28
